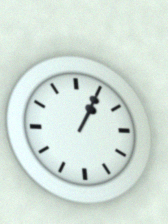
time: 1:05
